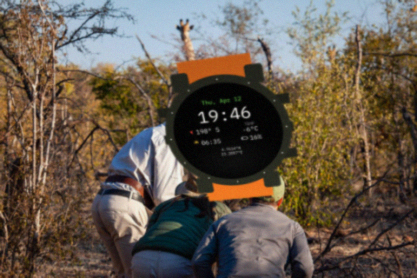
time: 19:46
